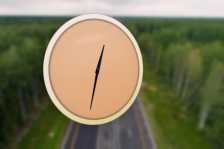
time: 12:32
